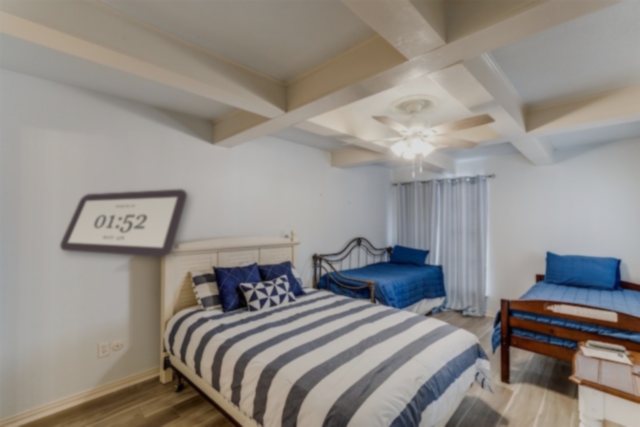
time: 1:52
